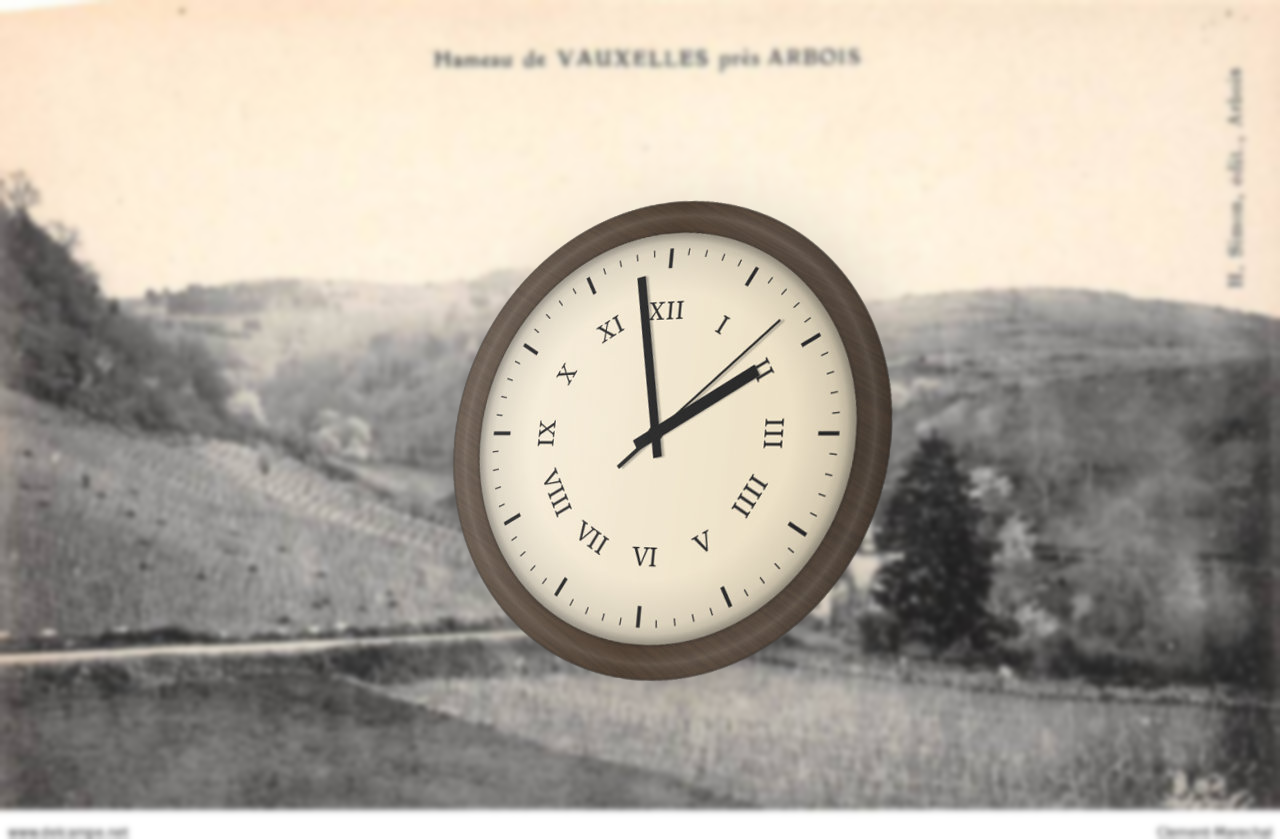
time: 1:58:08
